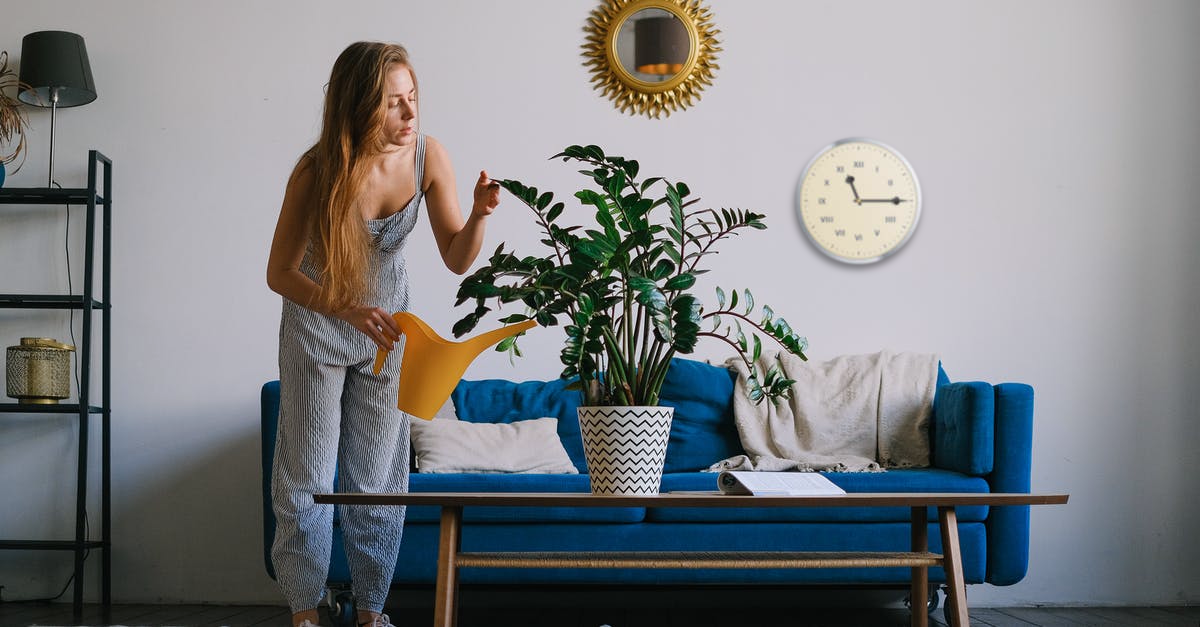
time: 11:15
